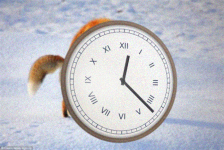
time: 12:22
